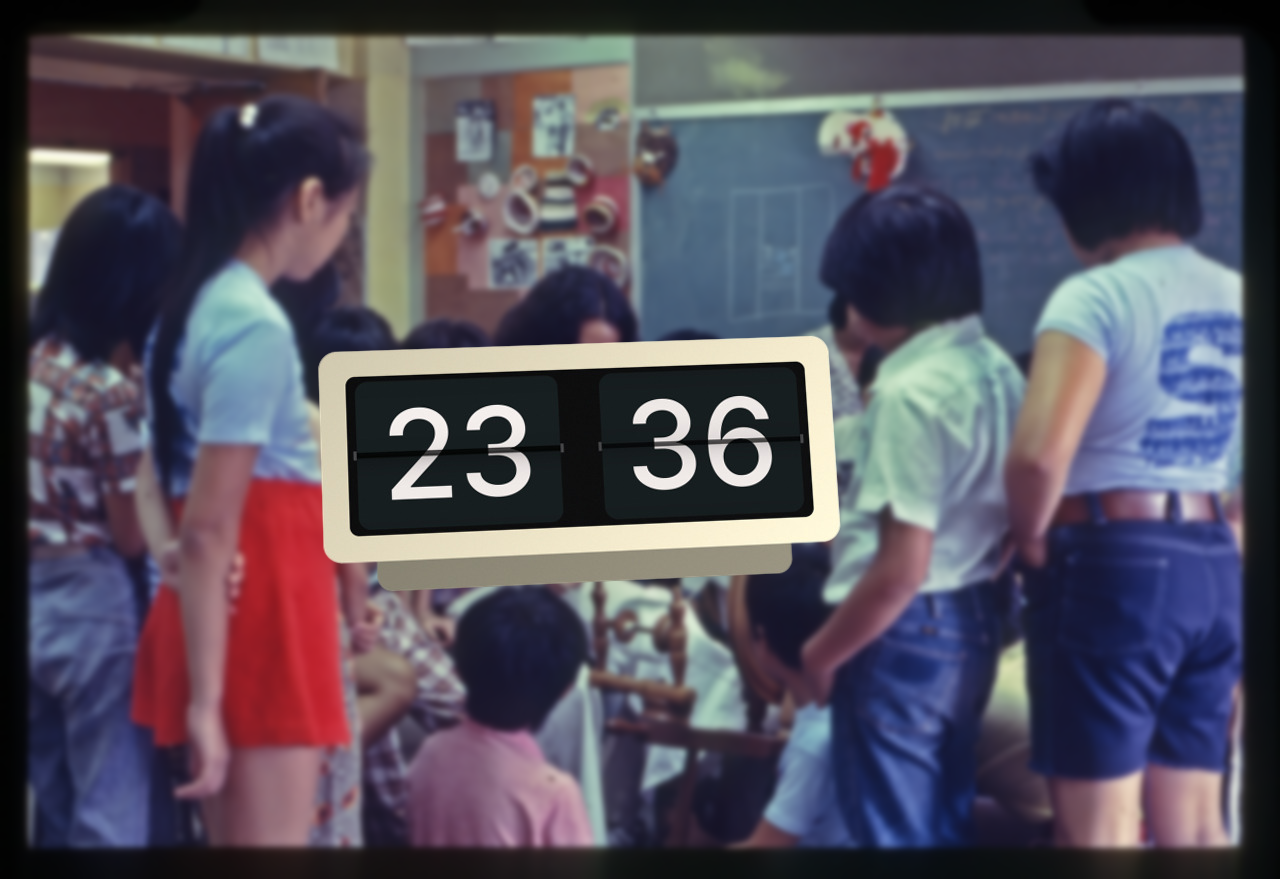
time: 23:36
